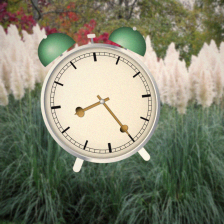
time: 8:25
